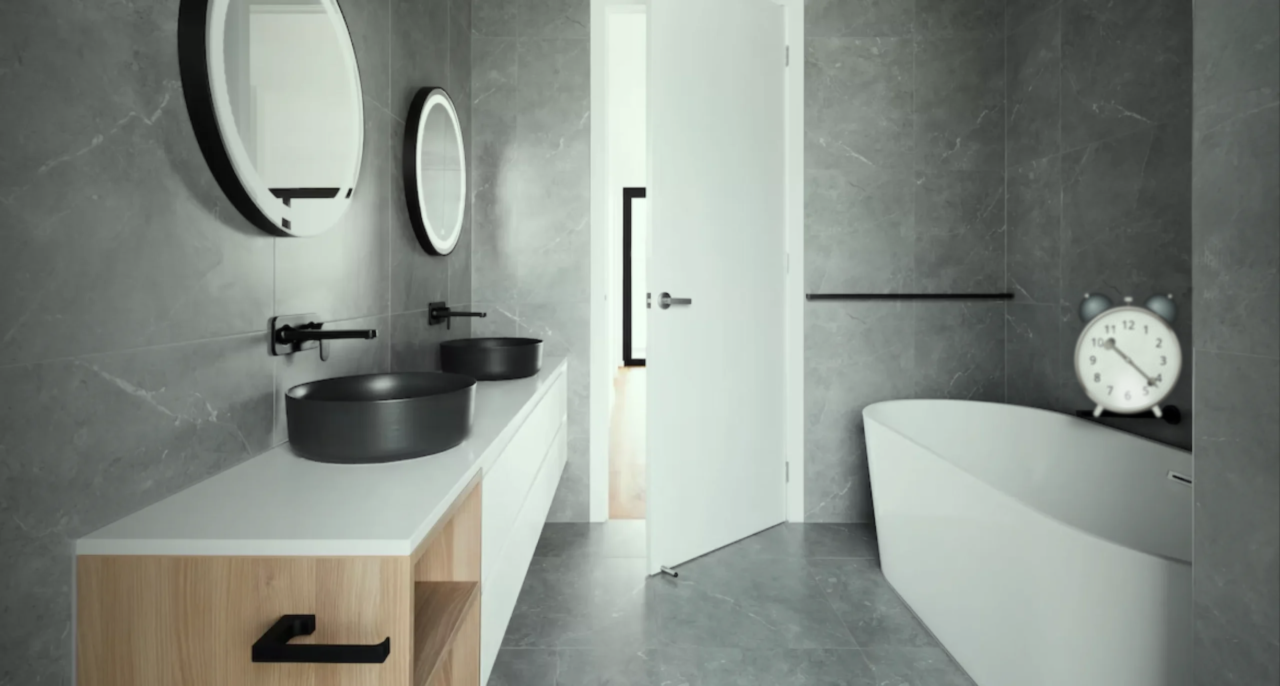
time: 10:22
